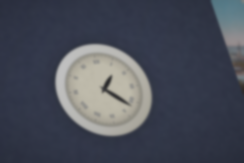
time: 1:22
